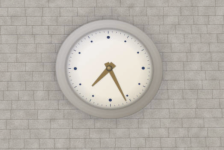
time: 7:26
